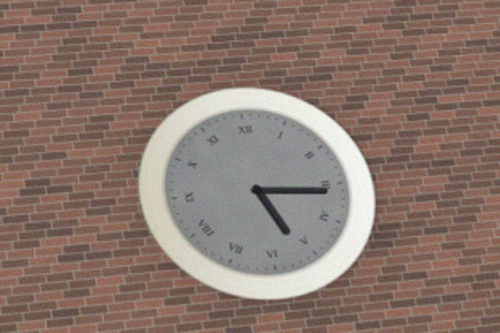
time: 5:16
